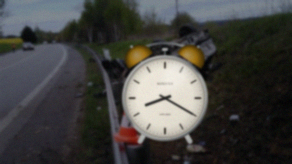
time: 8:20
